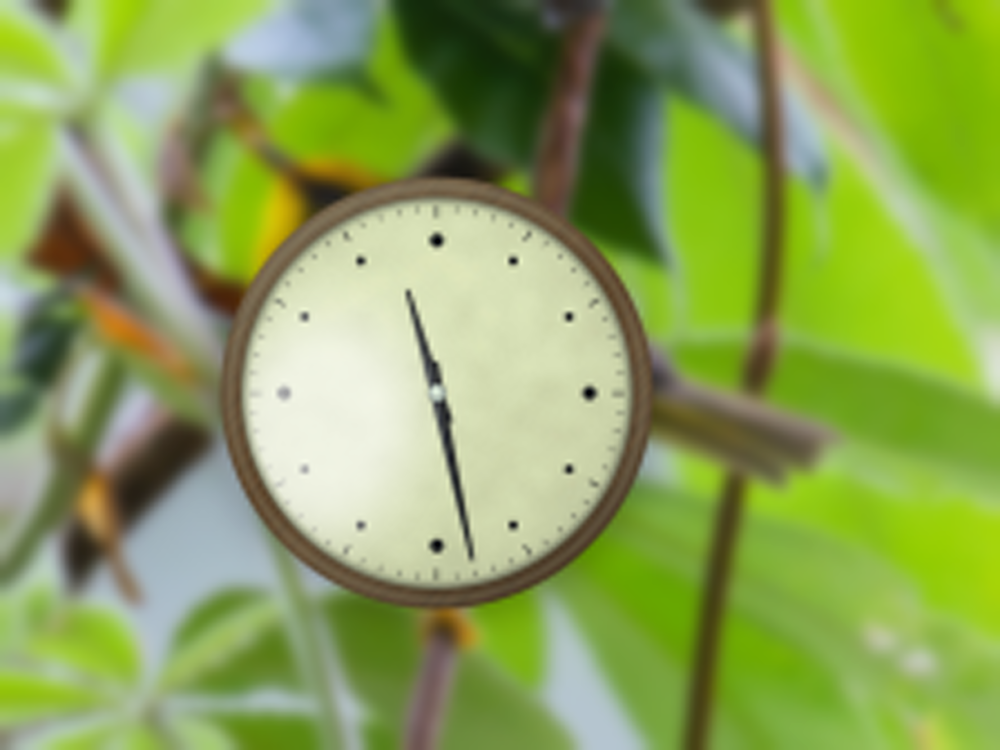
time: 11:28
